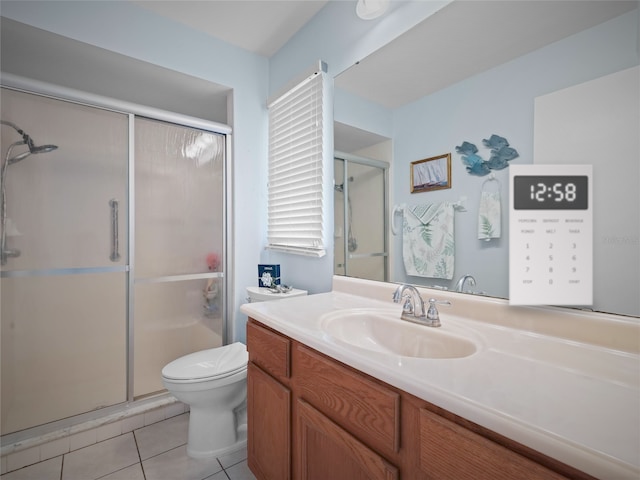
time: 12:58
